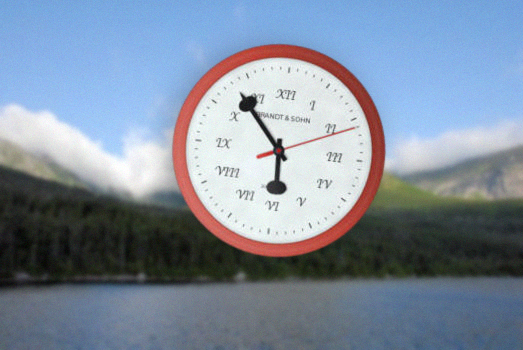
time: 5:53:11
